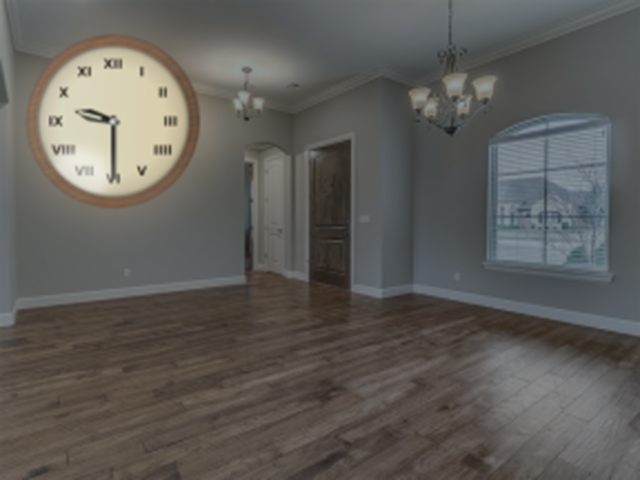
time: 9:30
